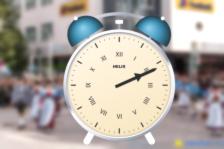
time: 2:11
